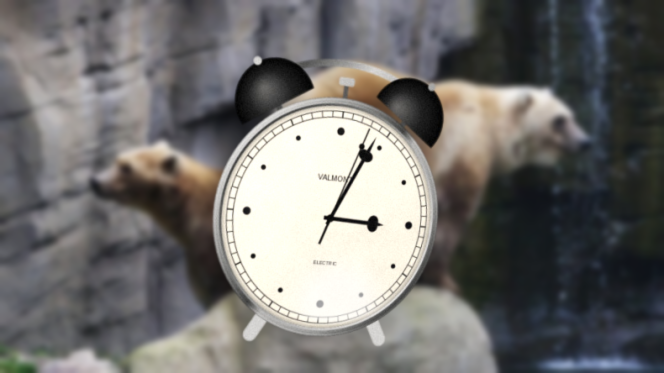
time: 3:04:03
